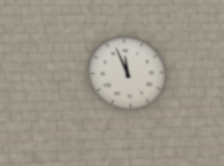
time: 11:57
